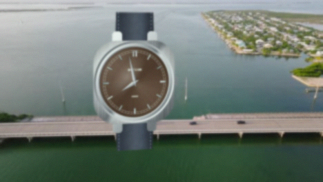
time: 7:58
